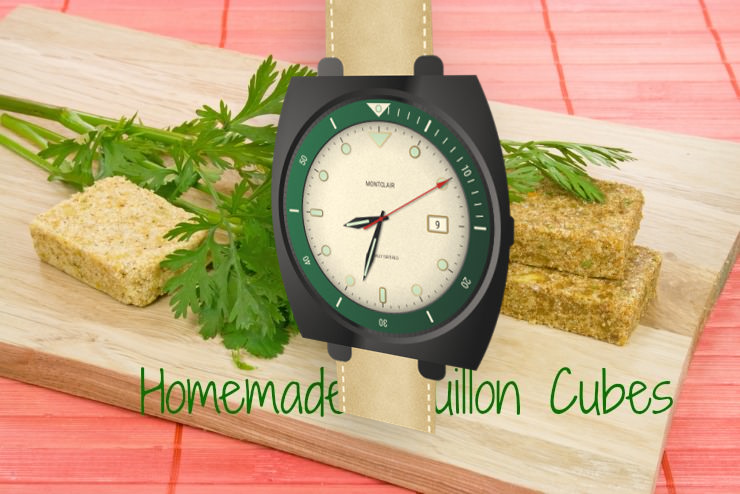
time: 8:33:10
